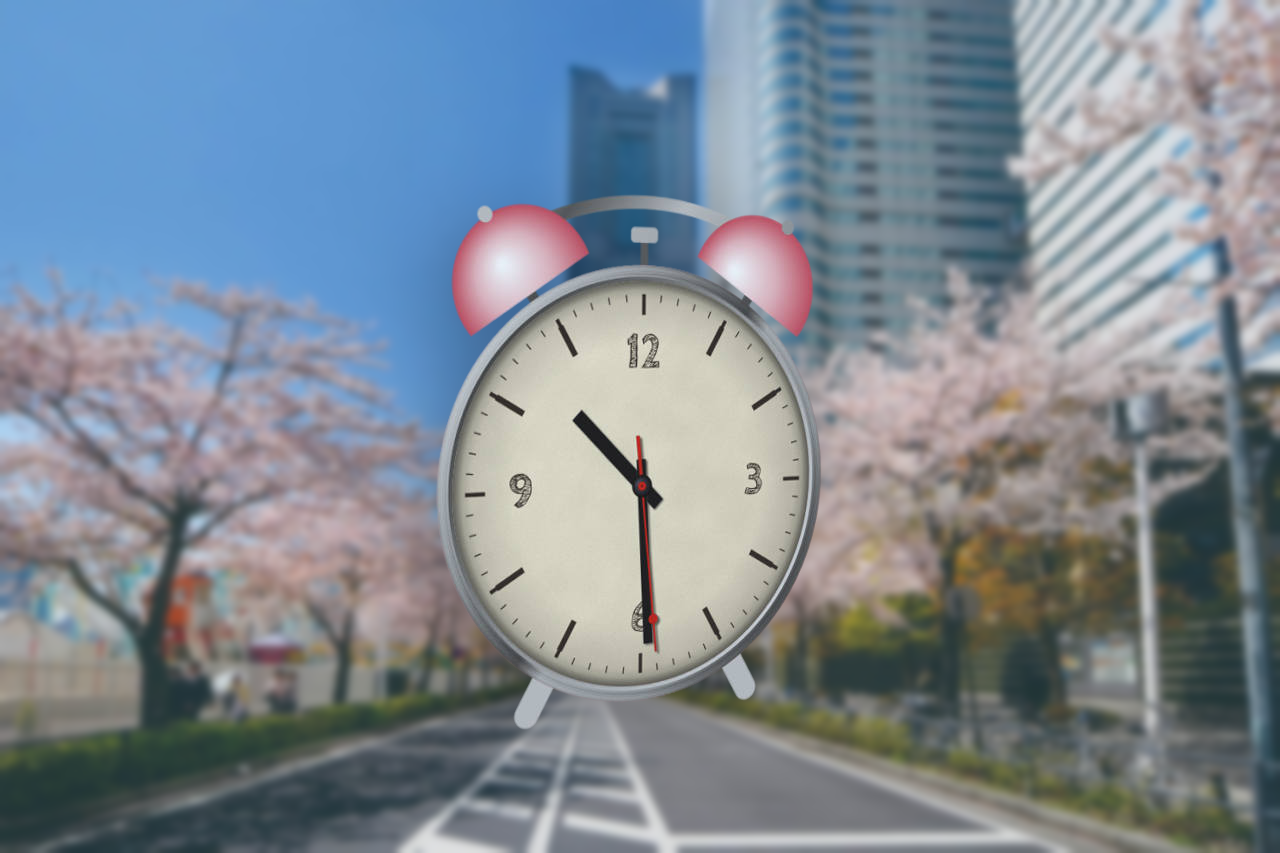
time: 10:29:29
